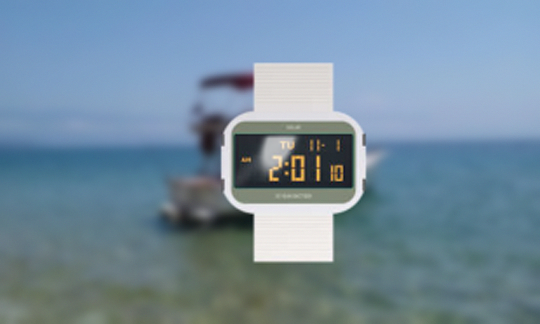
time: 2:01:10
